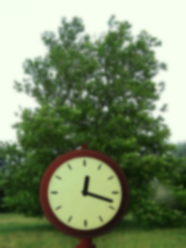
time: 12:18
